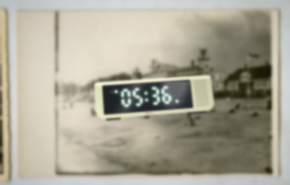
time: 5:36
